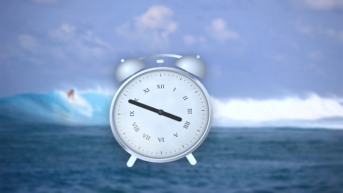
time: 3:49
